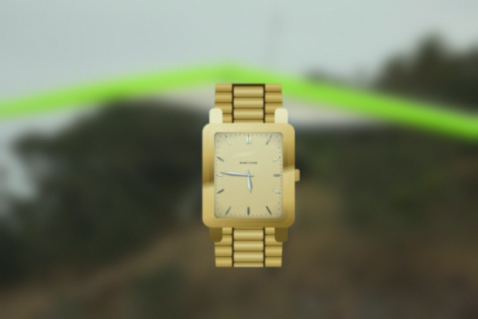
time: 5:46
